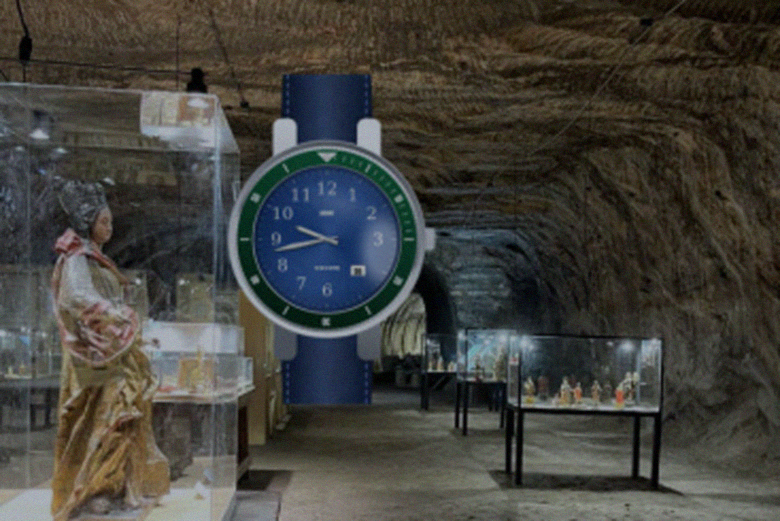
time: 9:43
